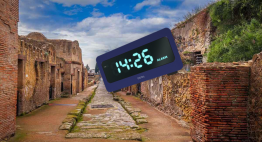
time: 14:26
